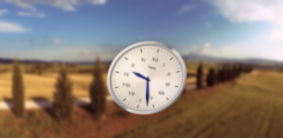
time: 9:27
